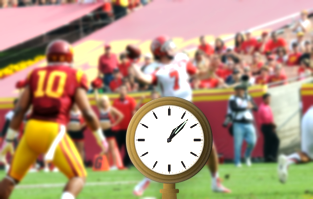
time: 1:07
